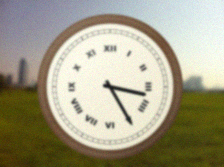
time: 3:25
